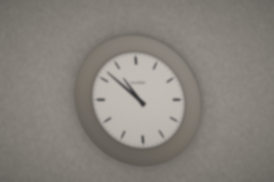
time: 10:52
